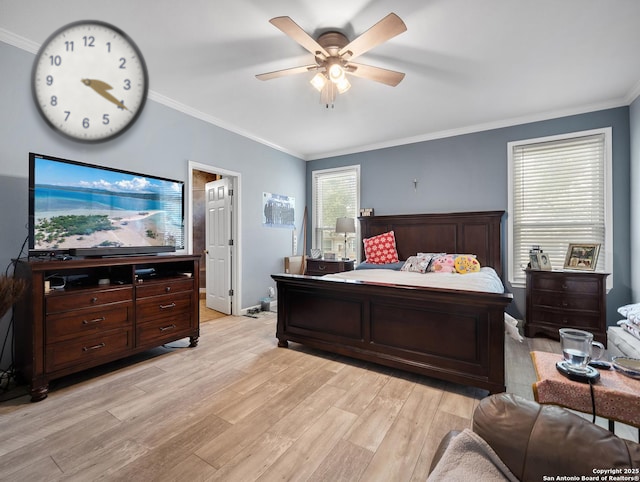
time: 3:20
